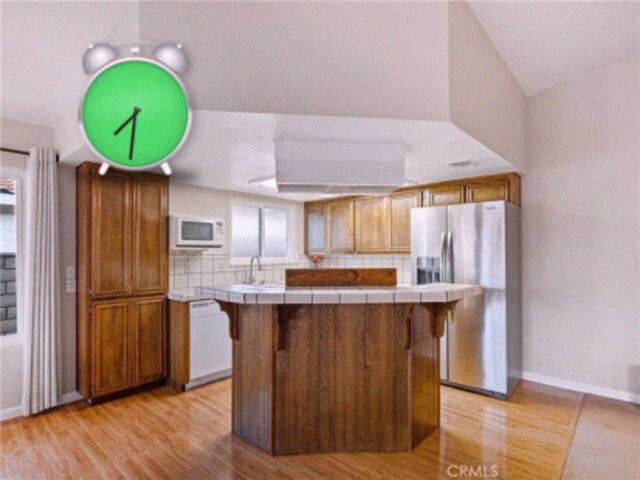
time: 7:31
